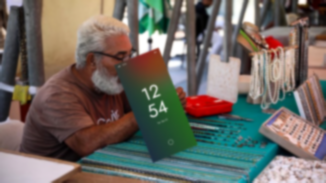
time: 12:54
